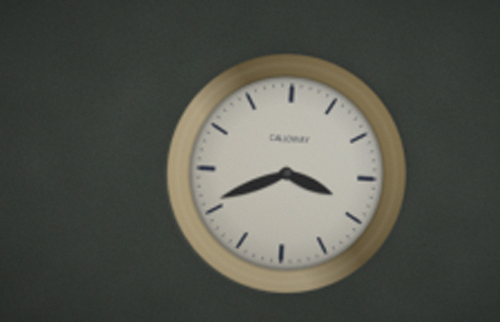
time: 3:41
